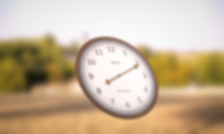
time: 8:11
